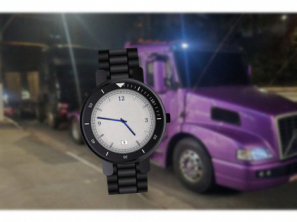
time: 4:47
